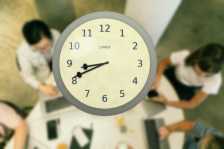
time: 8:41
